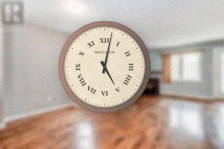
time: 5:02
